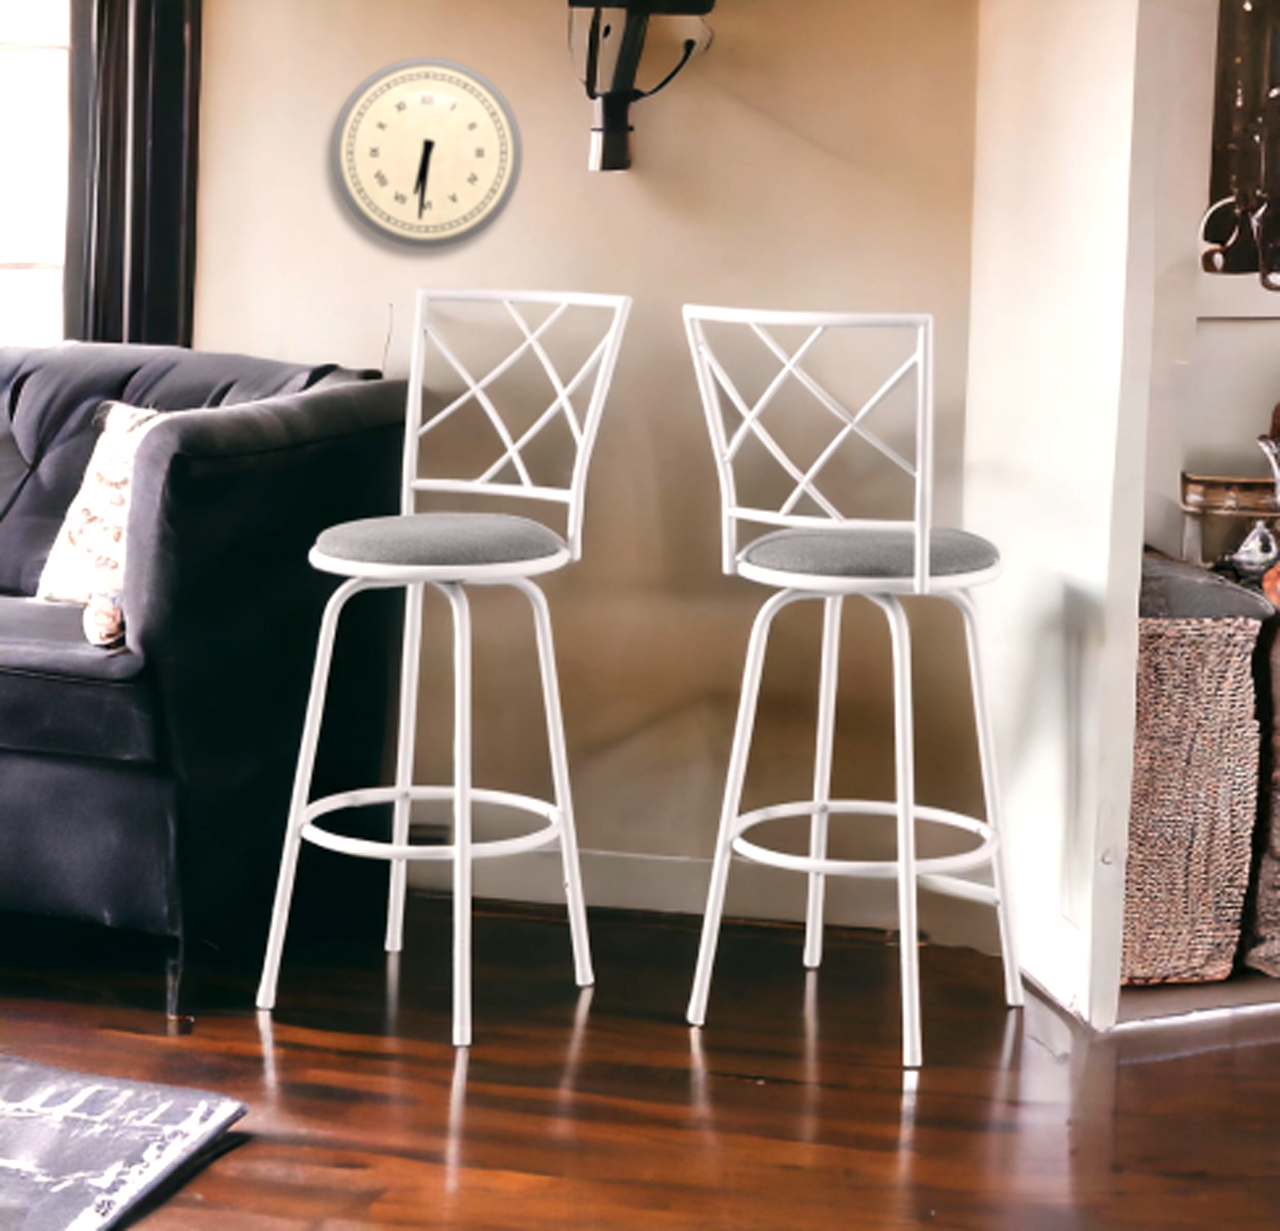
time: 6:31
